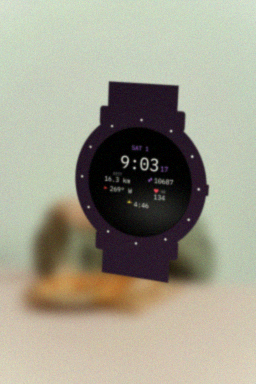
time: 9:03
